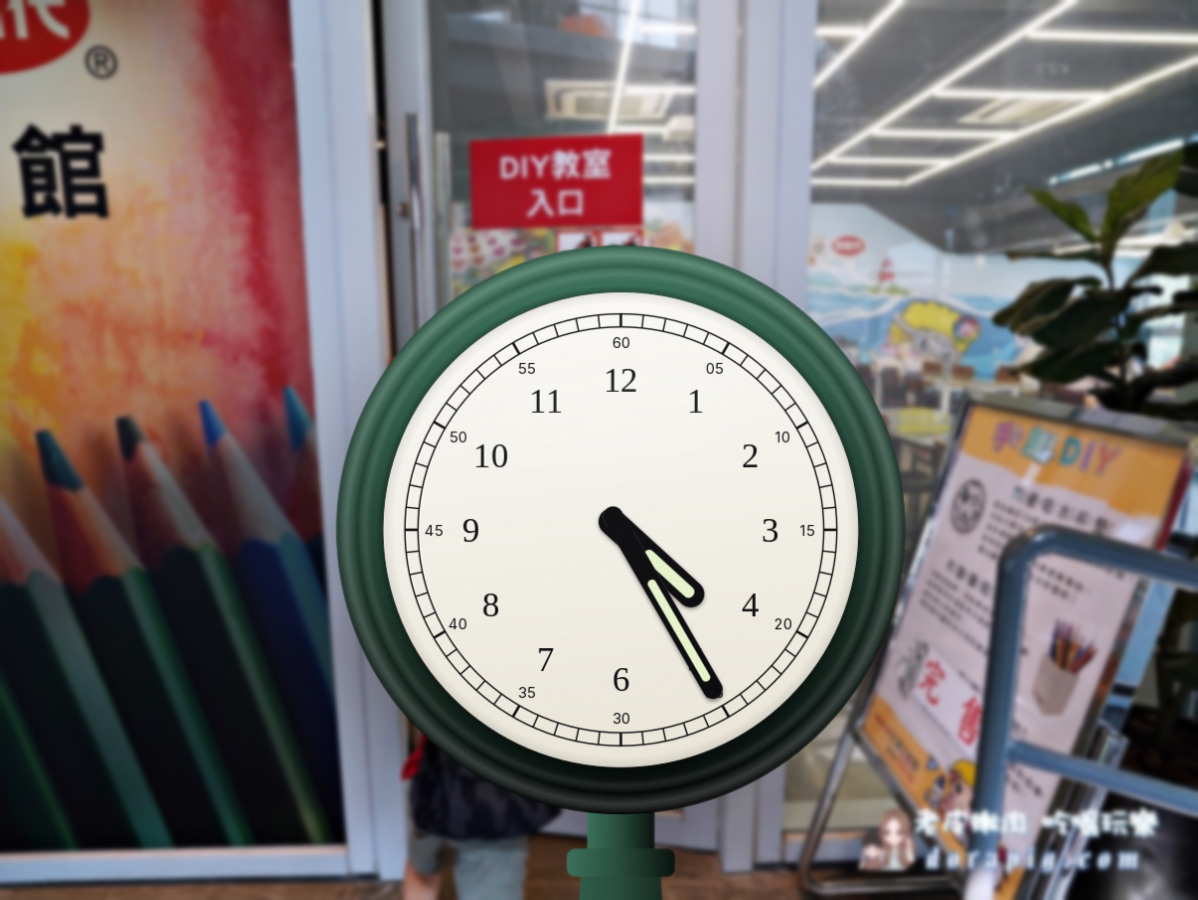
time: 4:25
